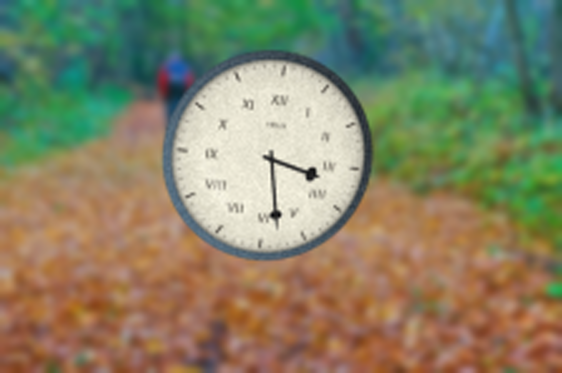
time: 3:28
